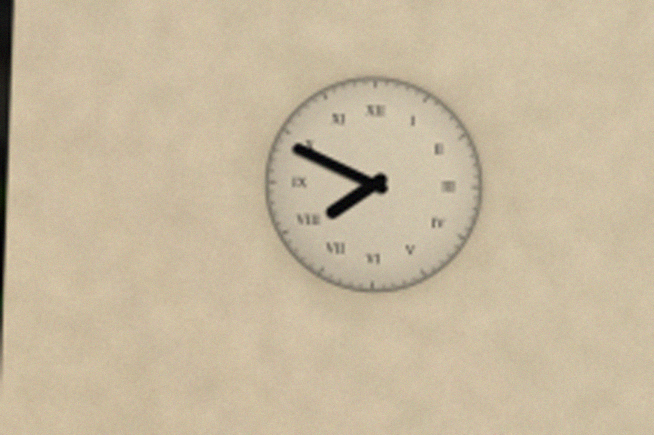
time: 7:49
